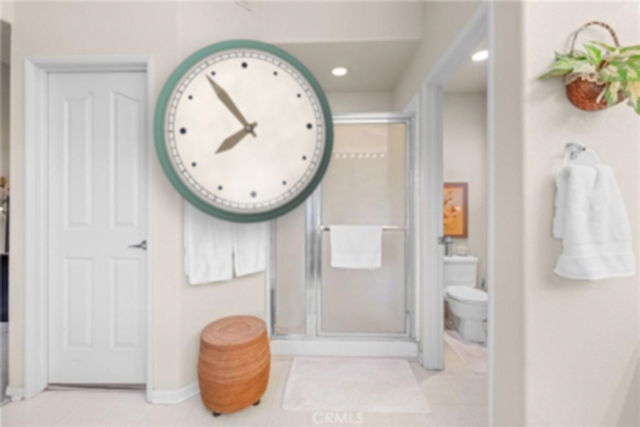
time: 7:54
